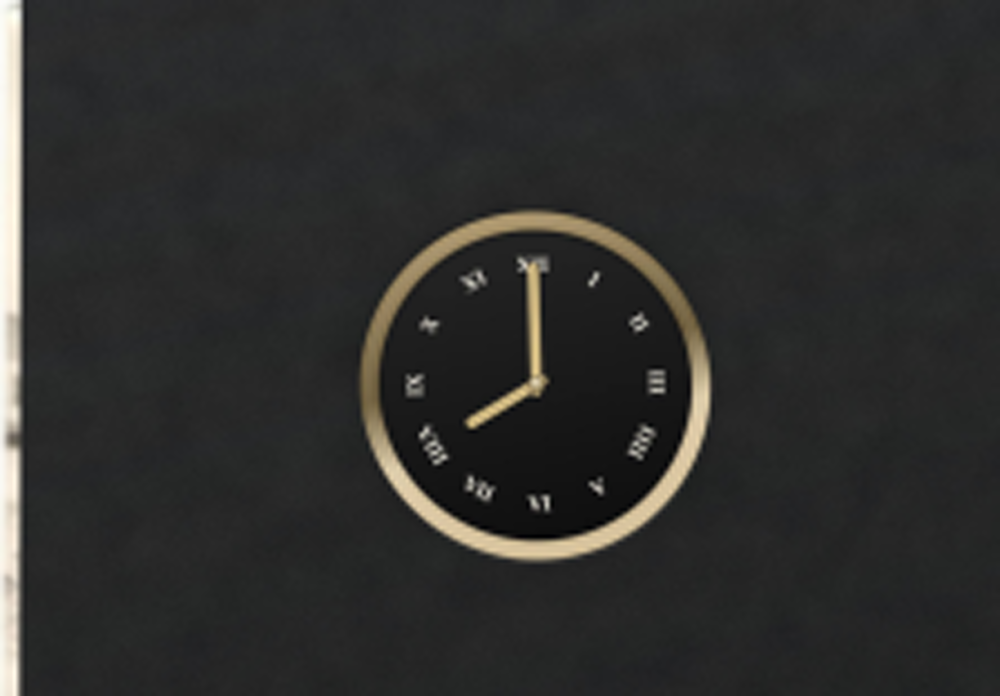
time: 8:00
